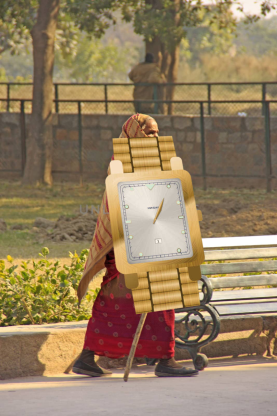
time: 1:05
